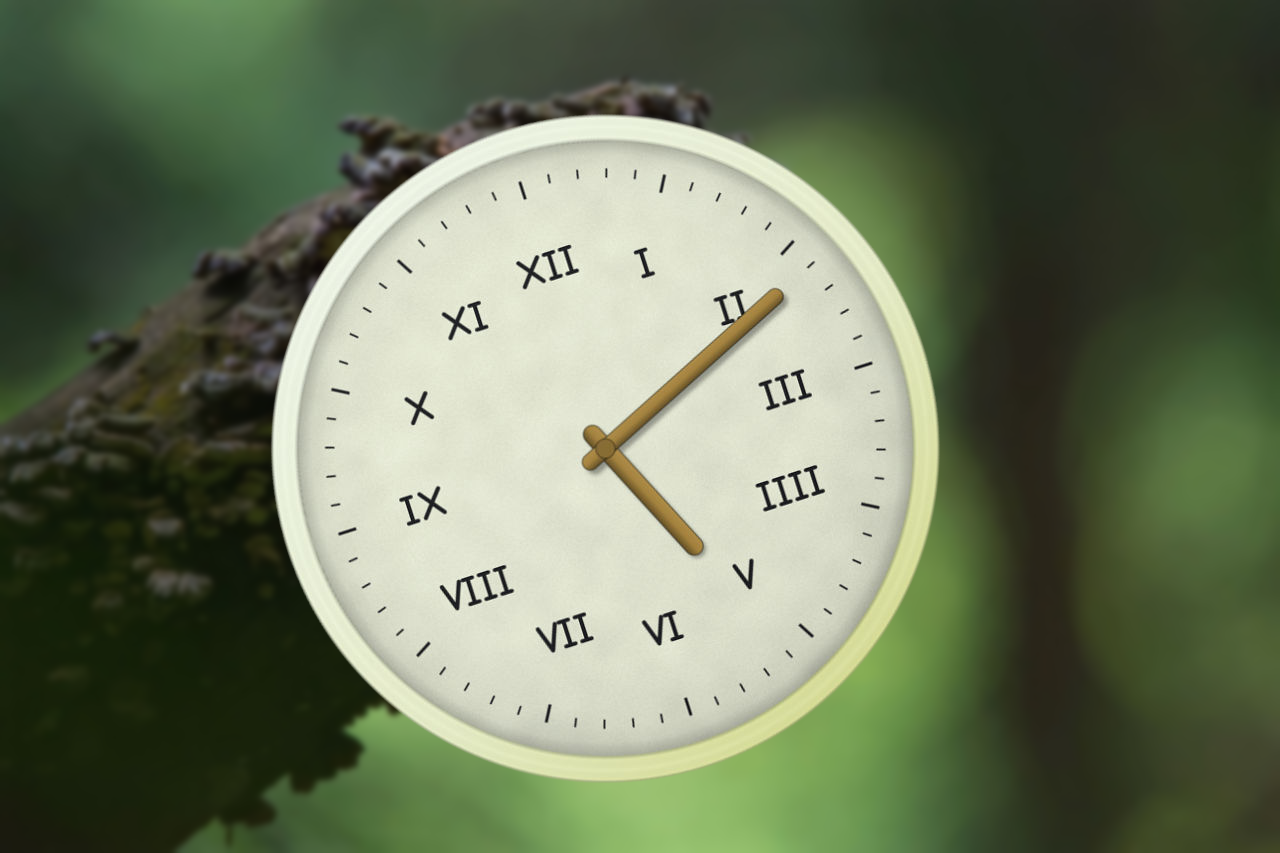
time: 5:11
